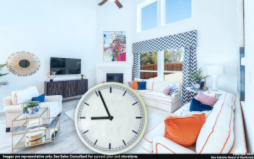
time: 8:56
